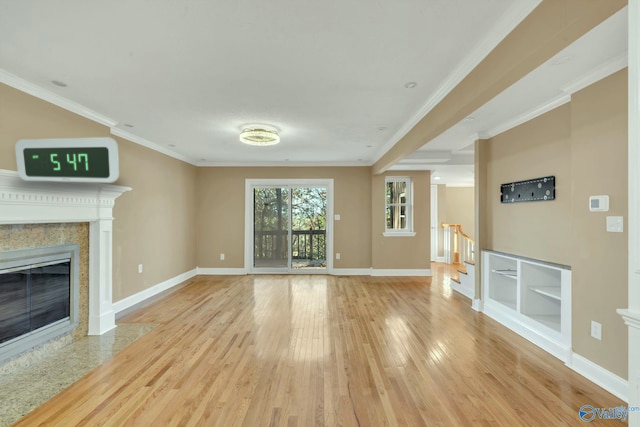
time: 5:47
